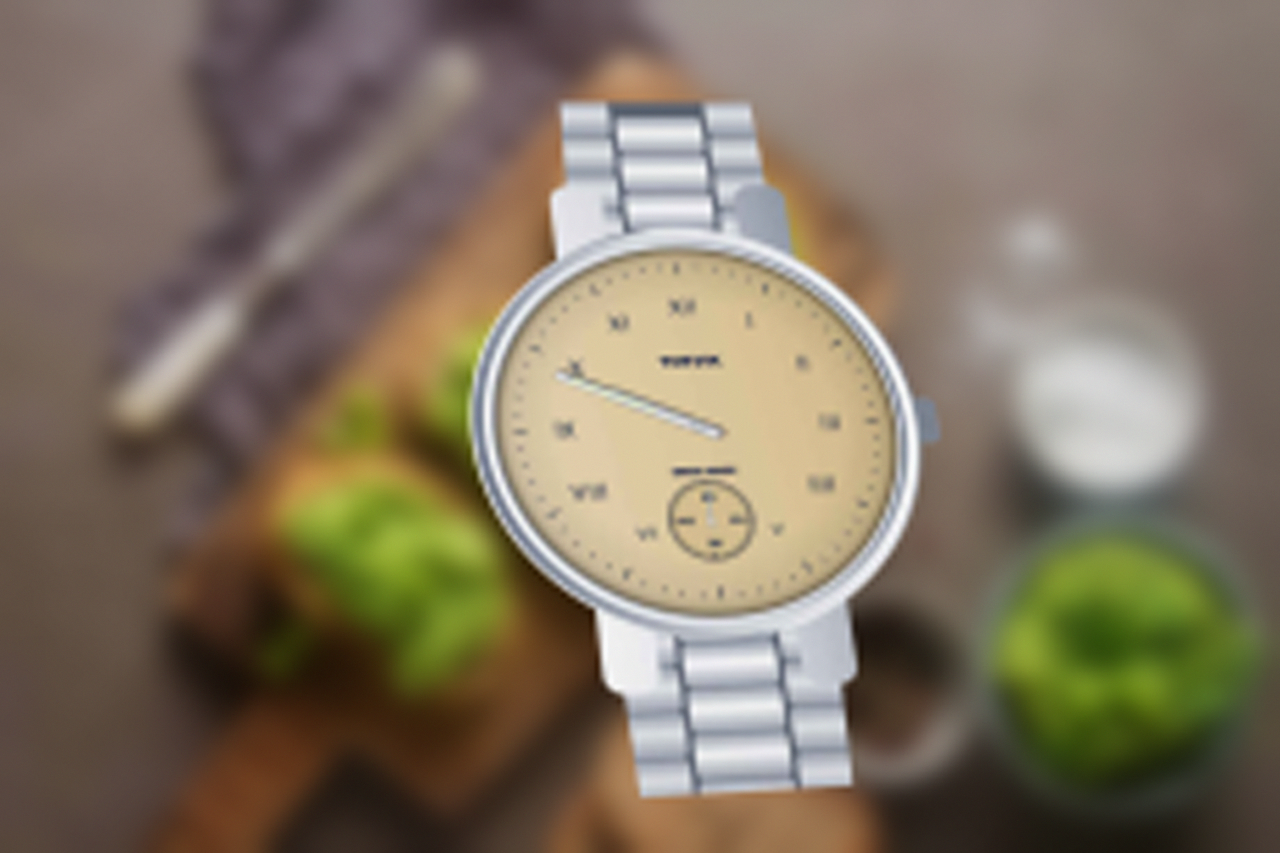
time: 9:49
